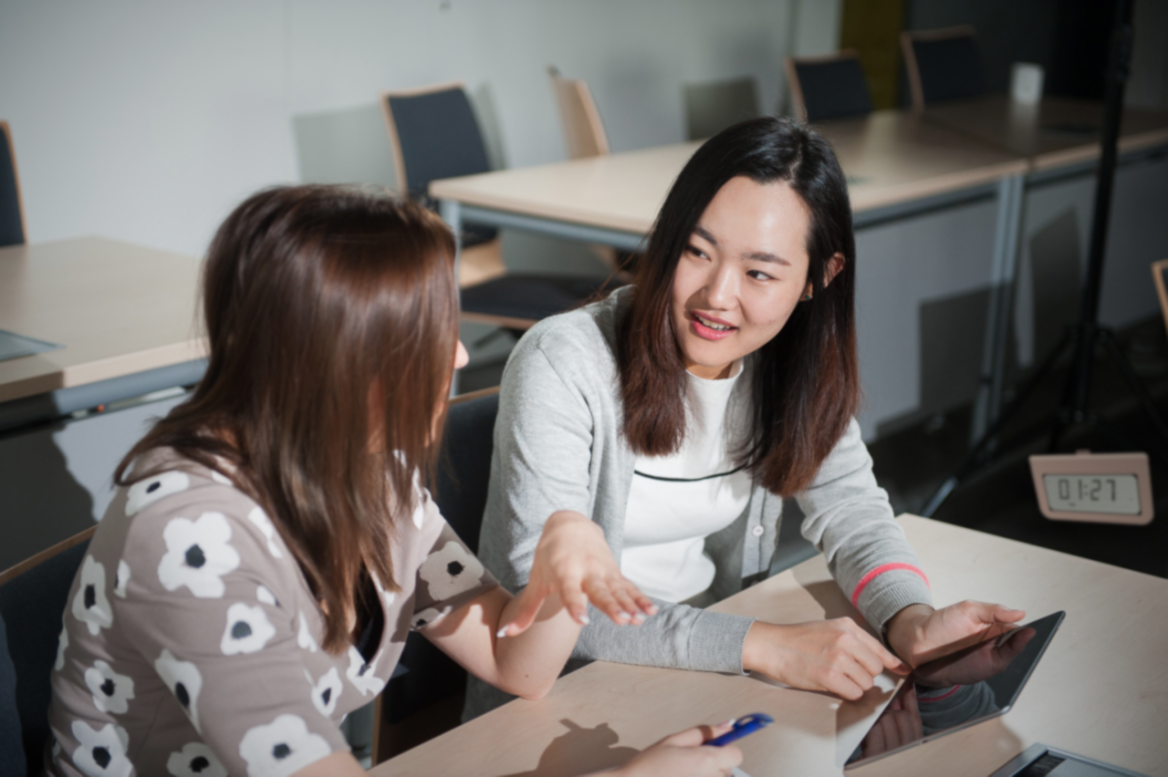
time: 1:27
